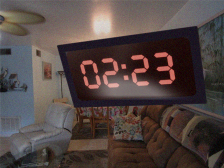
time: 2:23
